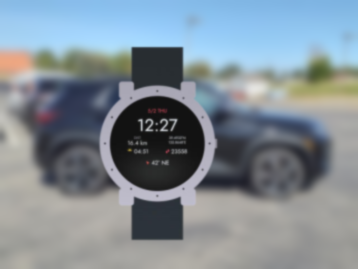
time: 12:27
